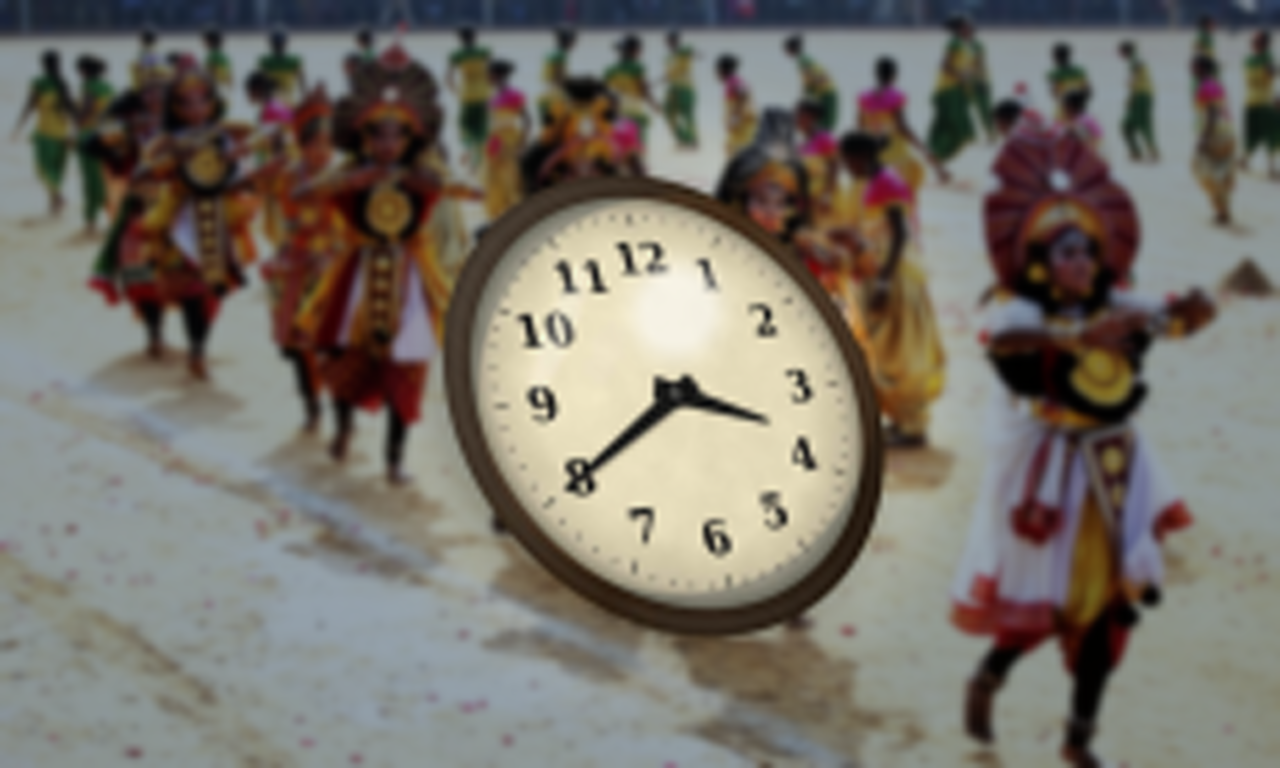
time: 3:40
